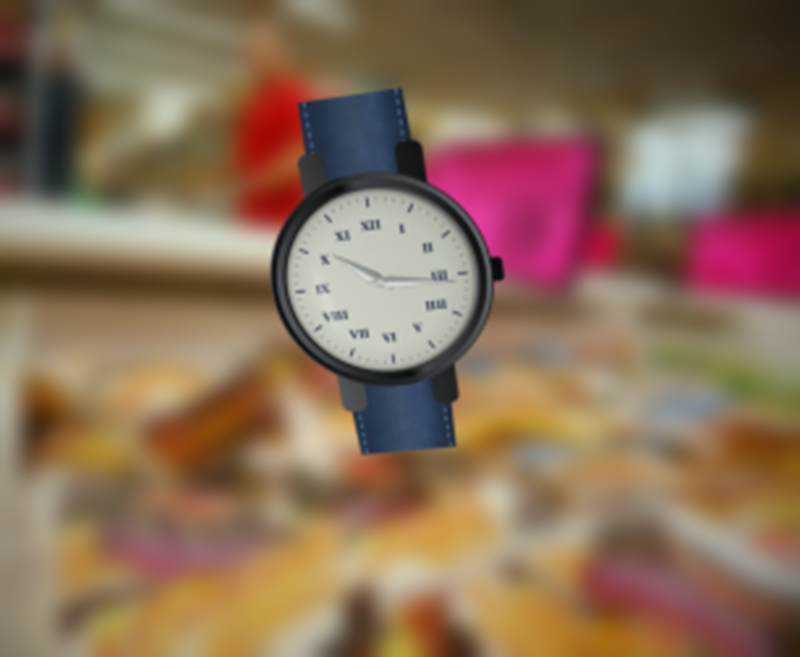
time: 10:16
